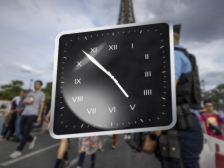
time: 4:53
